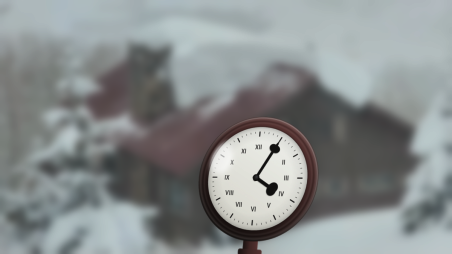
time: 4:05
